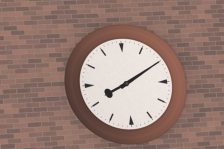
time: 8:10
